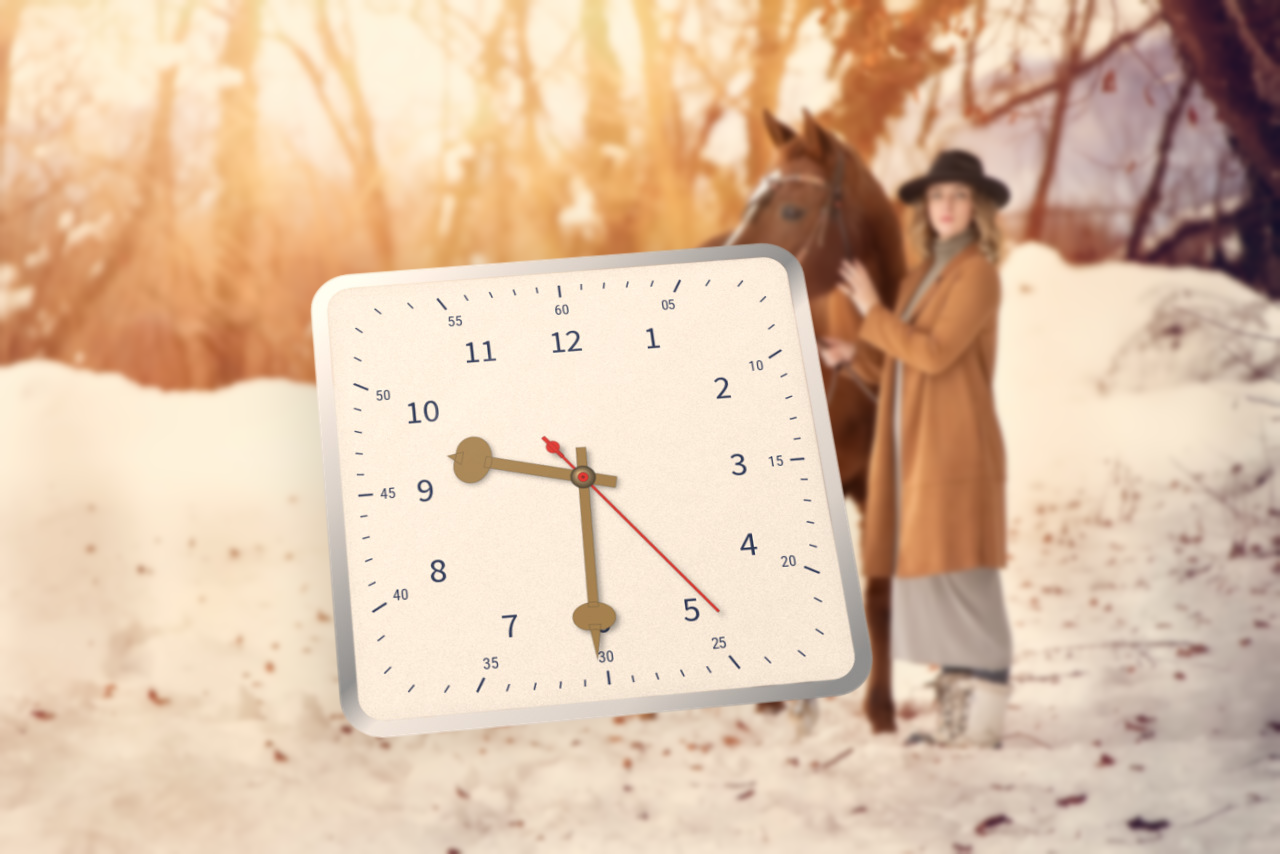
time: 9:30:24
